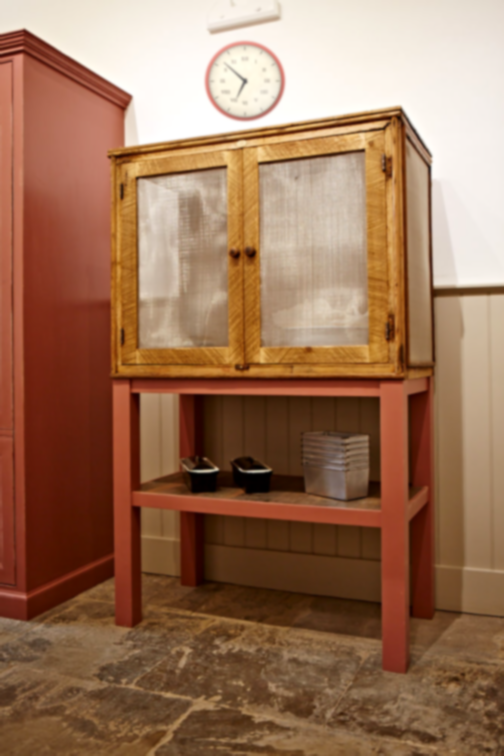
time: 6:52
